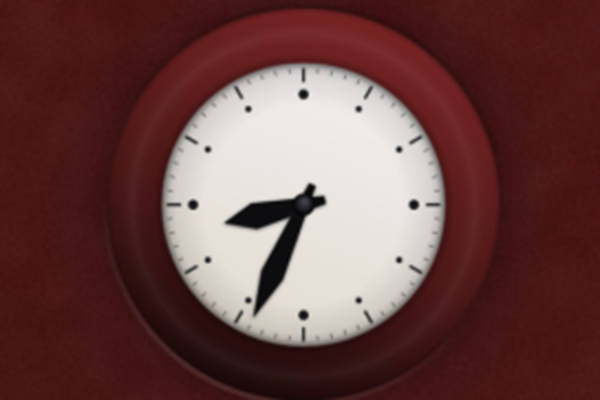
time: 8:34
